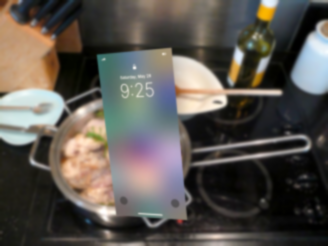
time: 9:25
